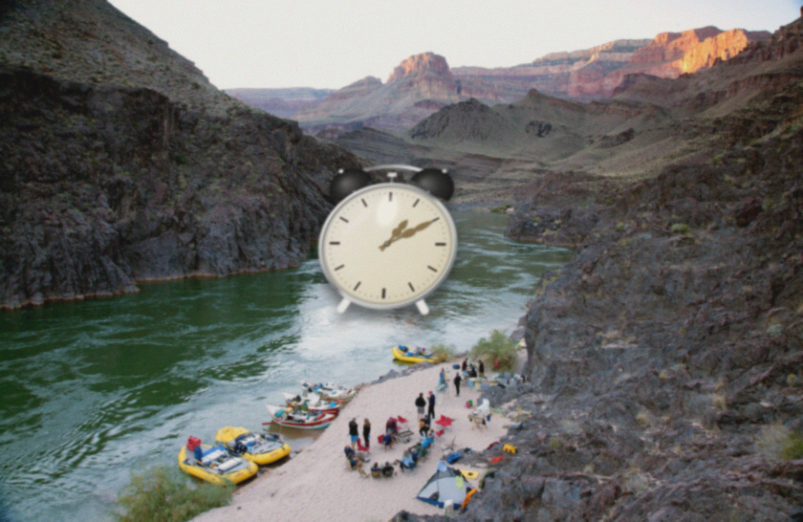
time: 1:10
